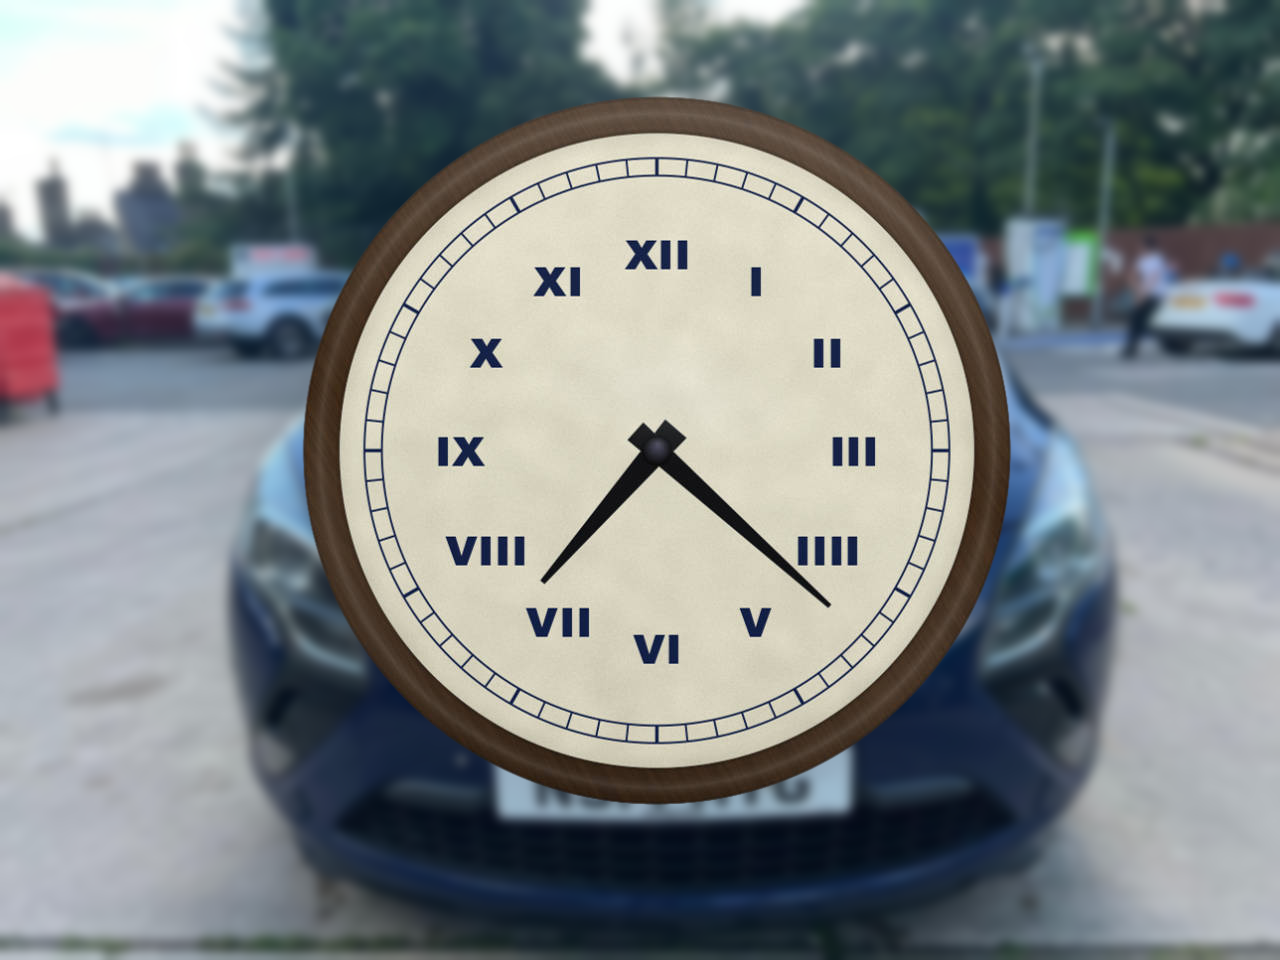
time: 7:22
